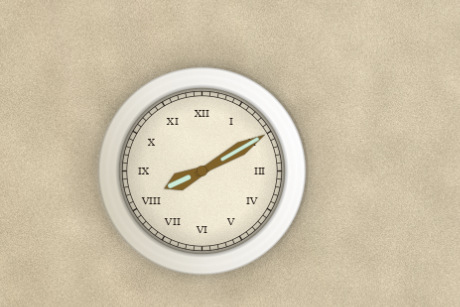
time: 8:10
